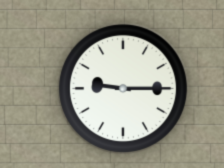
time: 9:15
